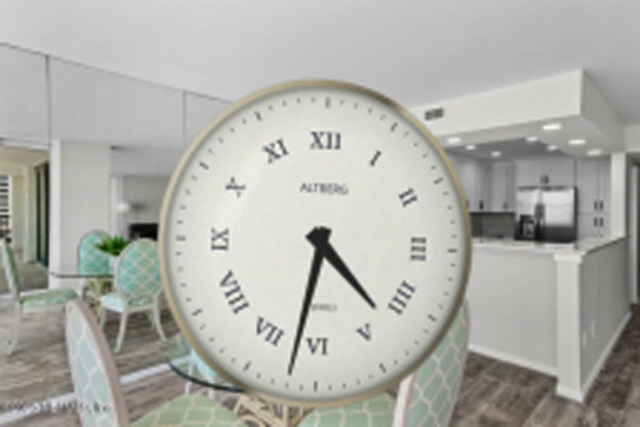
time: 4:32
